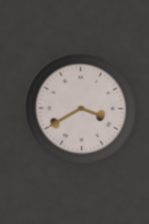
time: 3:40
